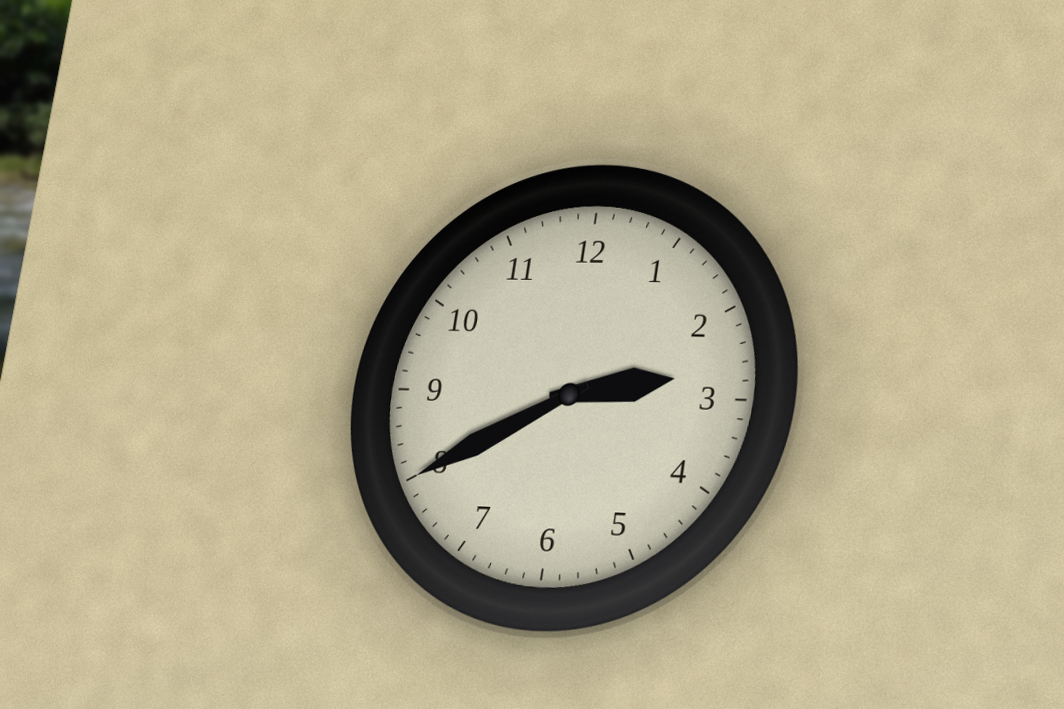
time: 2:40
